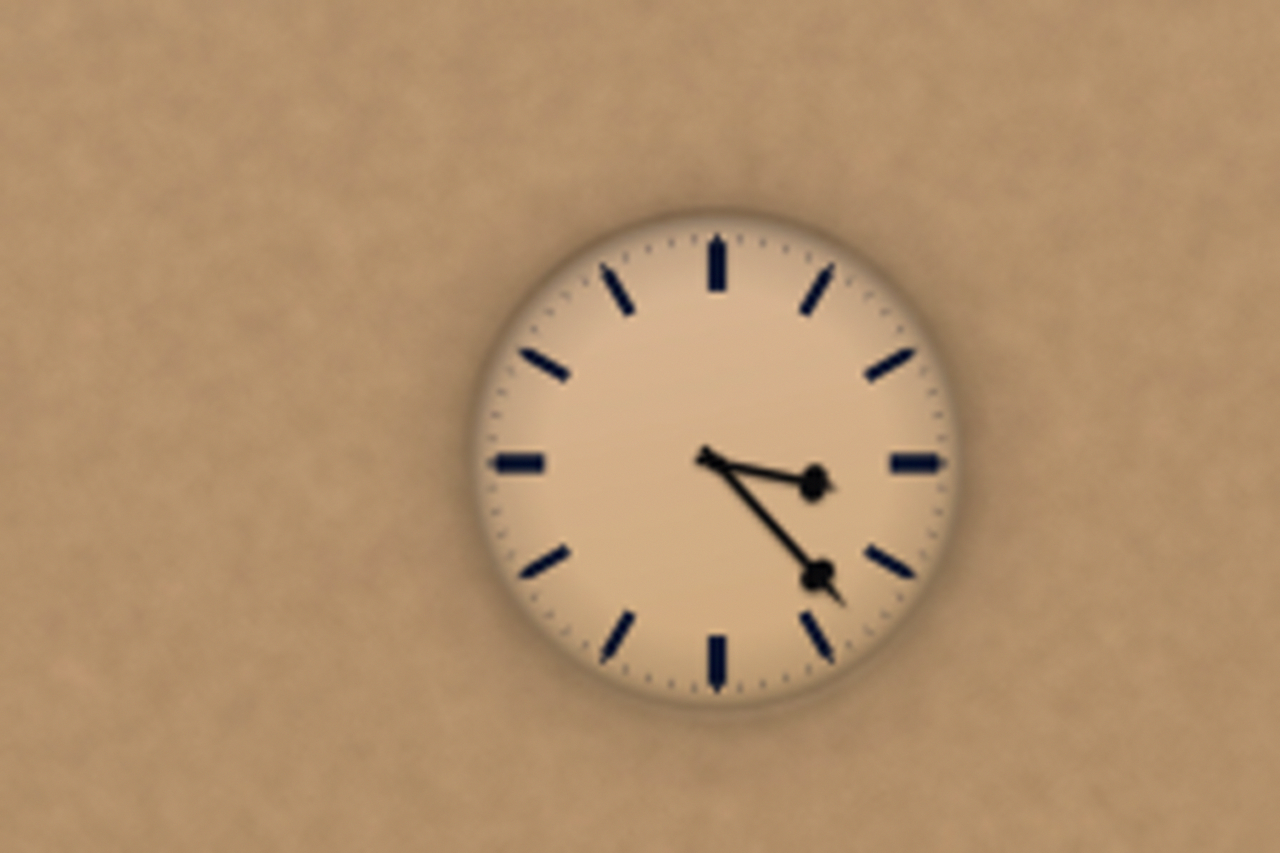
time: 3:23
